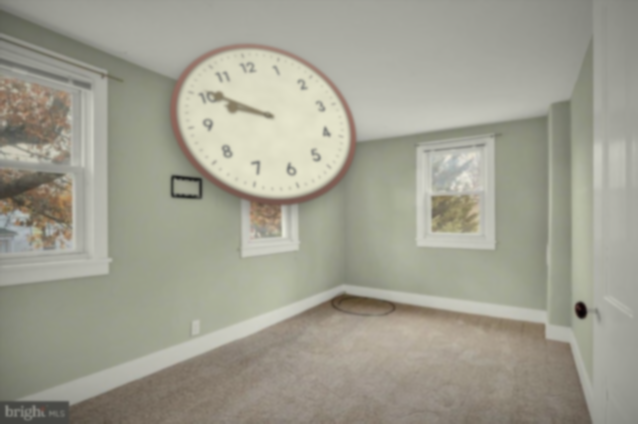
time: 9:51
